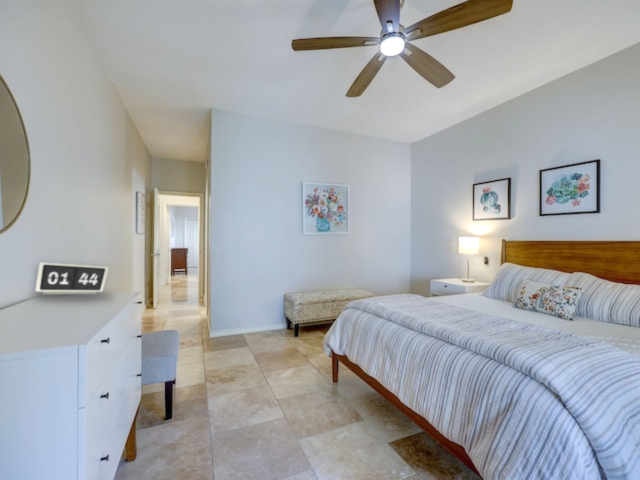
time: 1:44
